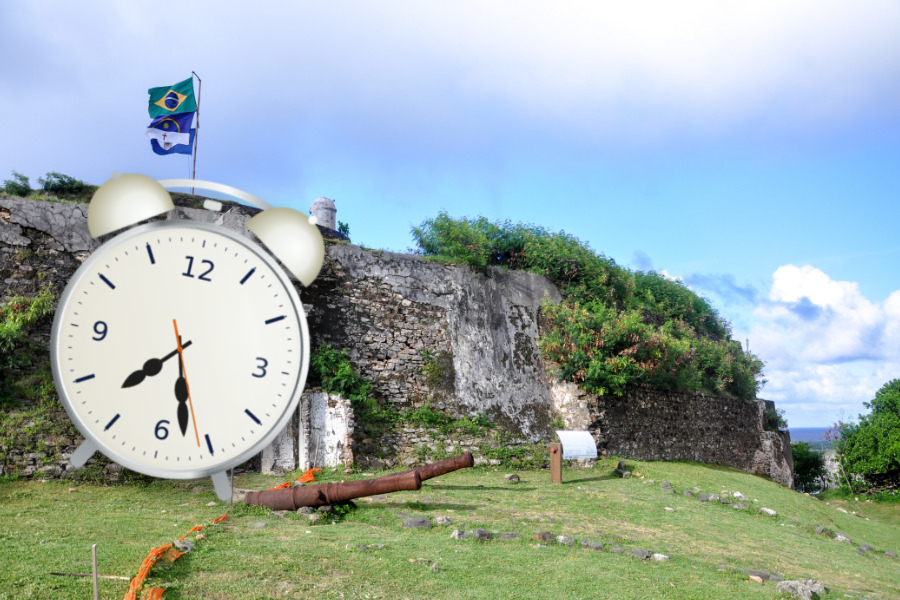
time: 7:27:26
